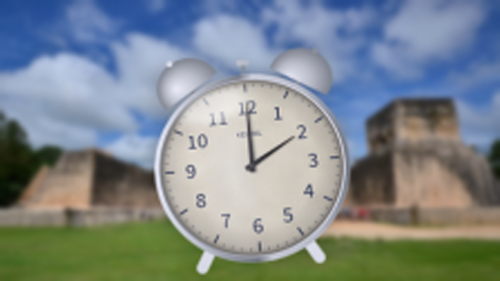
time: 2:00
